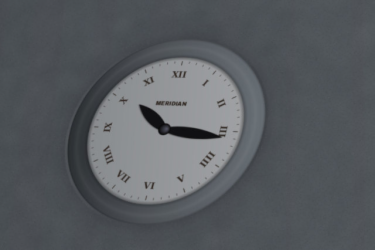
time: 10:16
